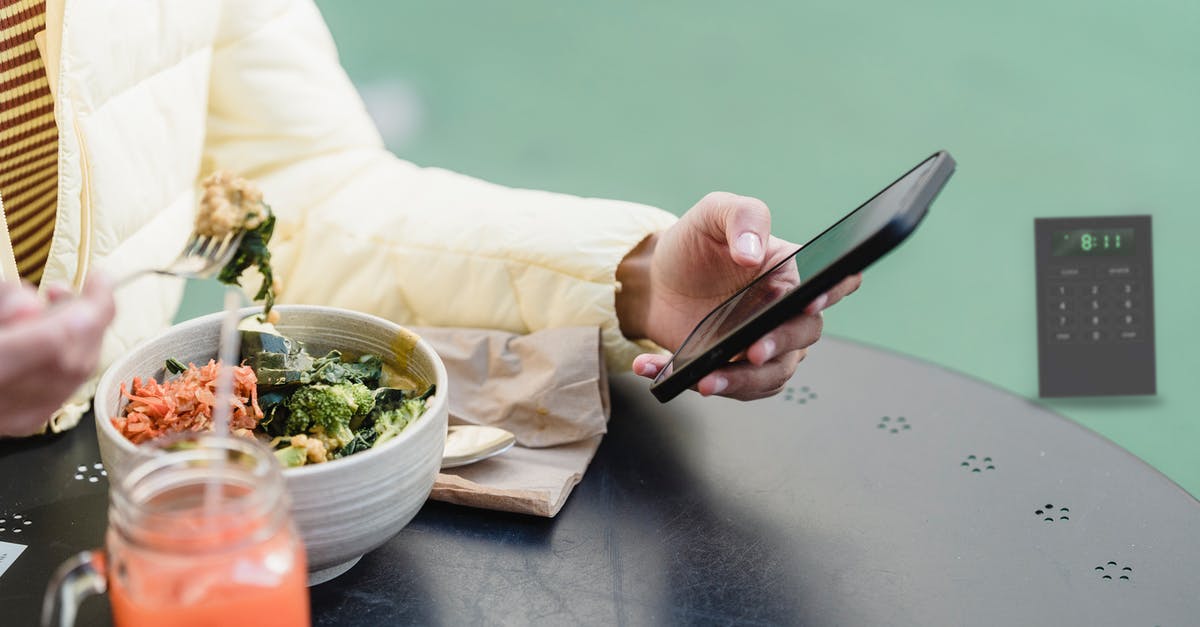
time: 8:11
